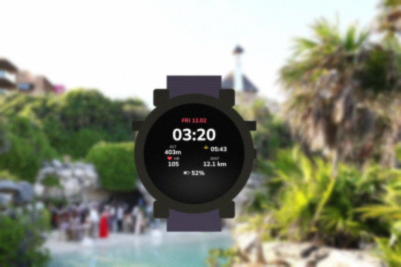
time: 3:20
